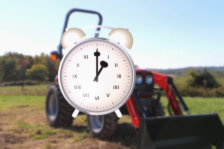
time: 1:00
